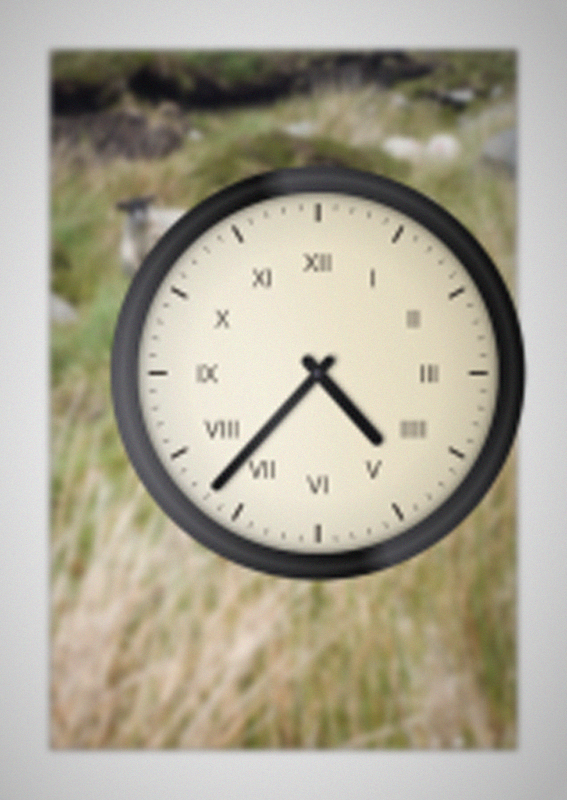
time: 4:37
